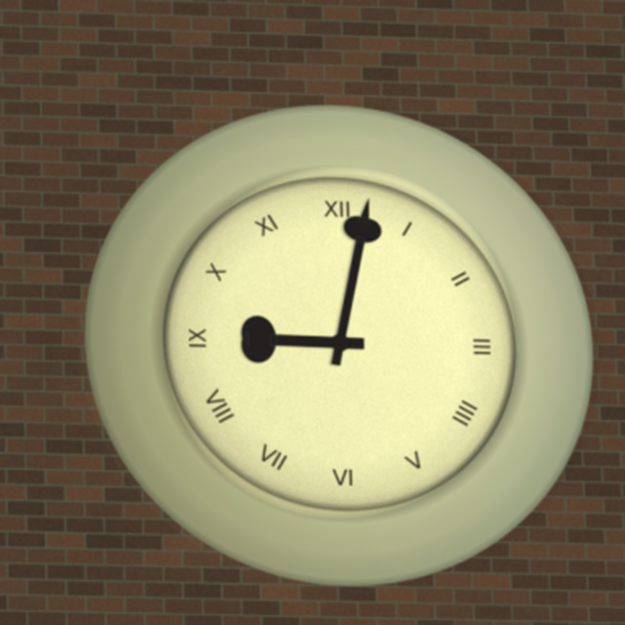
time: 9:02
